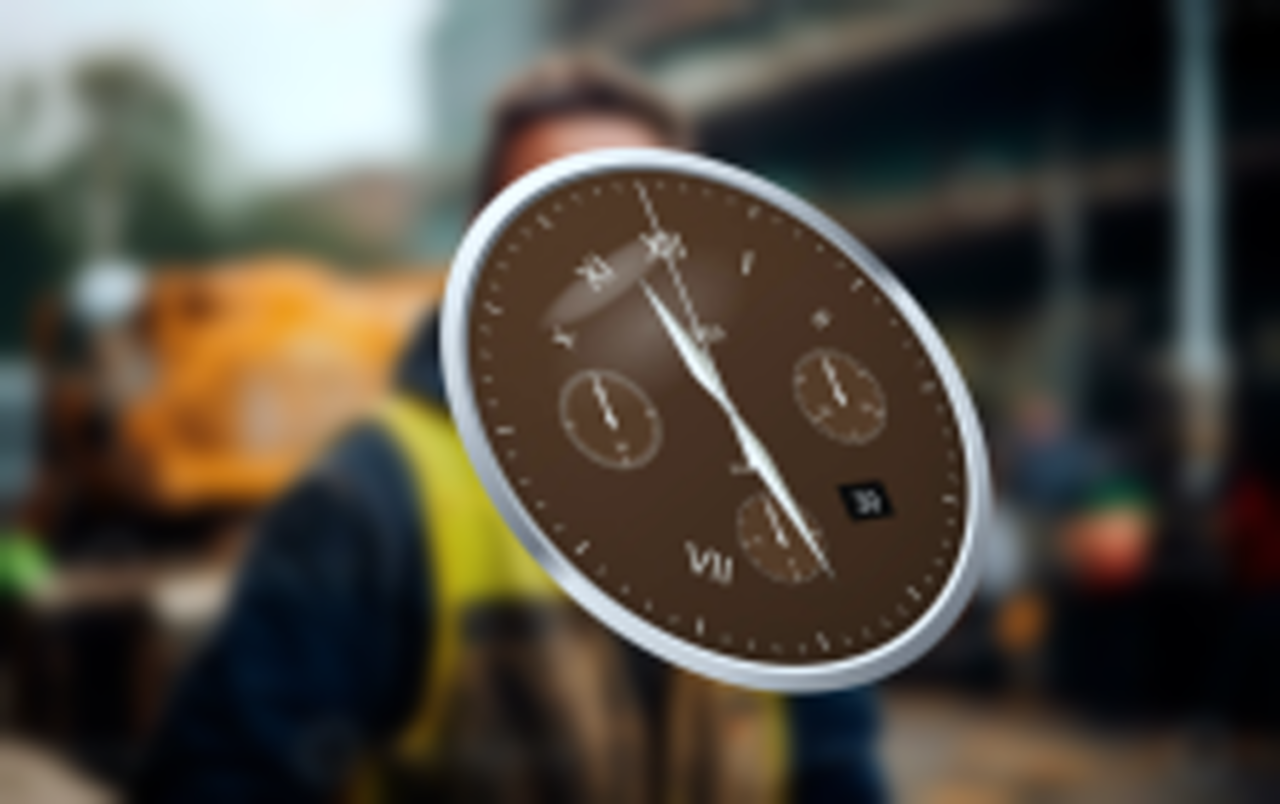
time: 11:28
